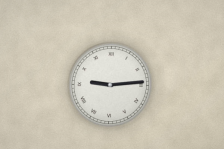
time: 9:14
